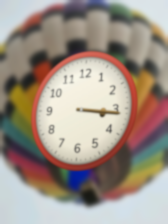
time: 3:16
